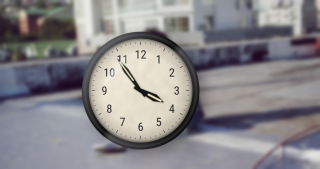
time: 3:54
